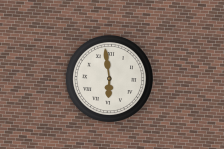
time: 5:58
